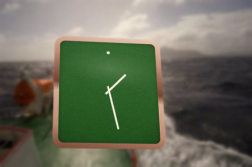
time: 1:28
